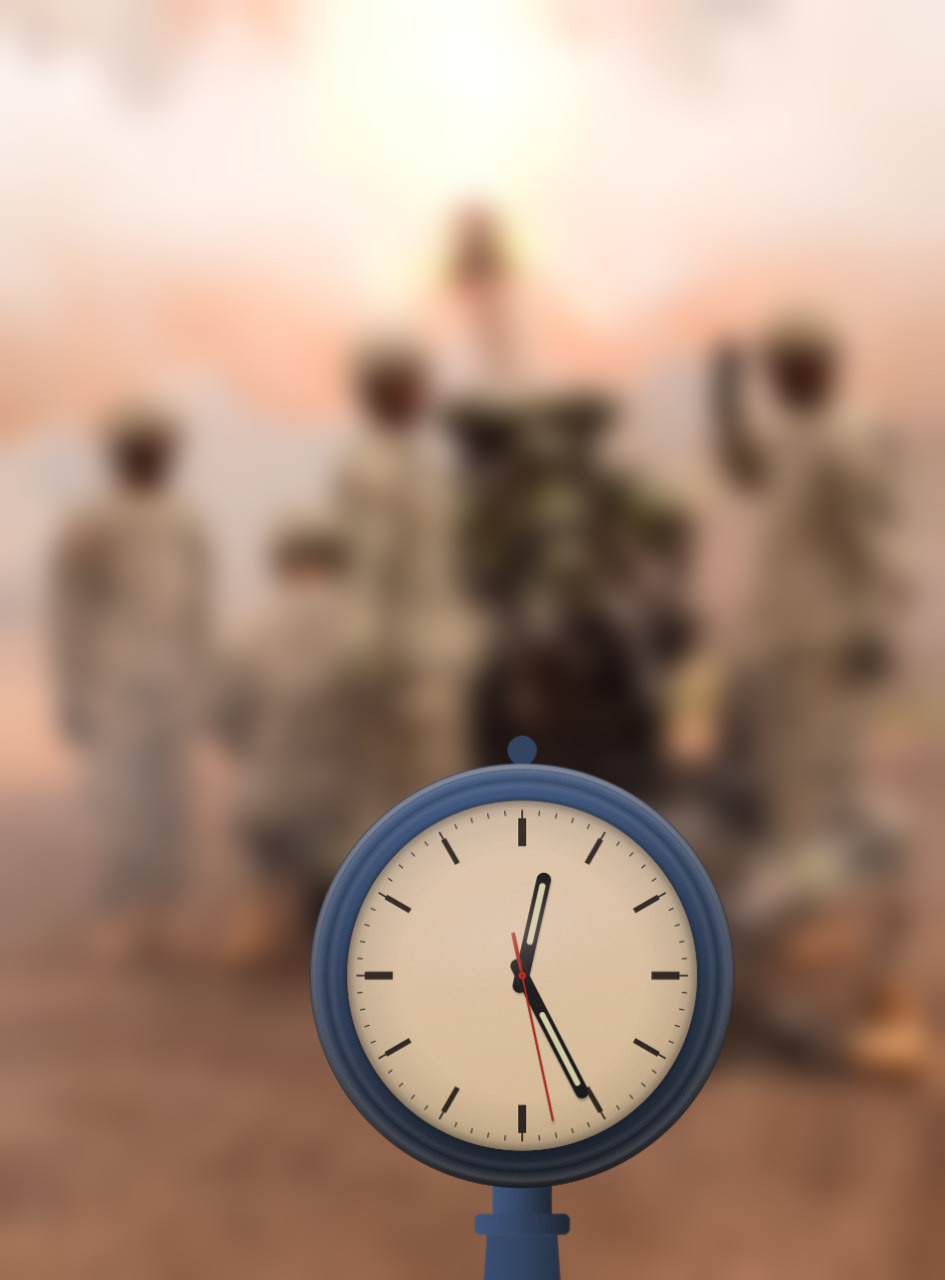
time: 12:25:28
